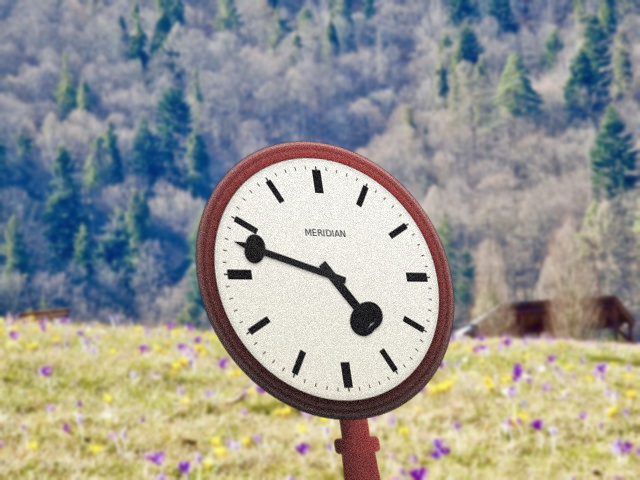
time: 4:48
